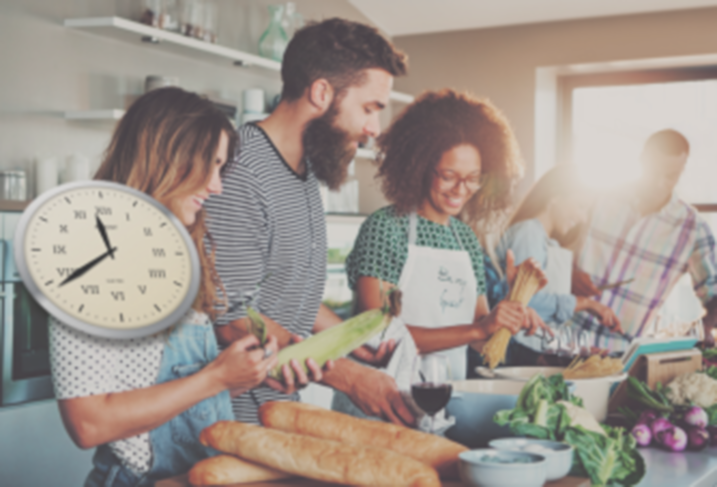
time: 11:39
